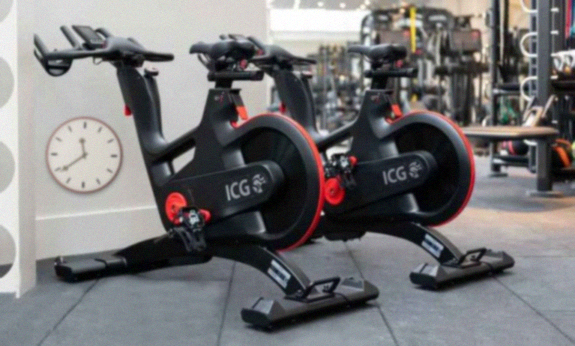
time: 11:39
